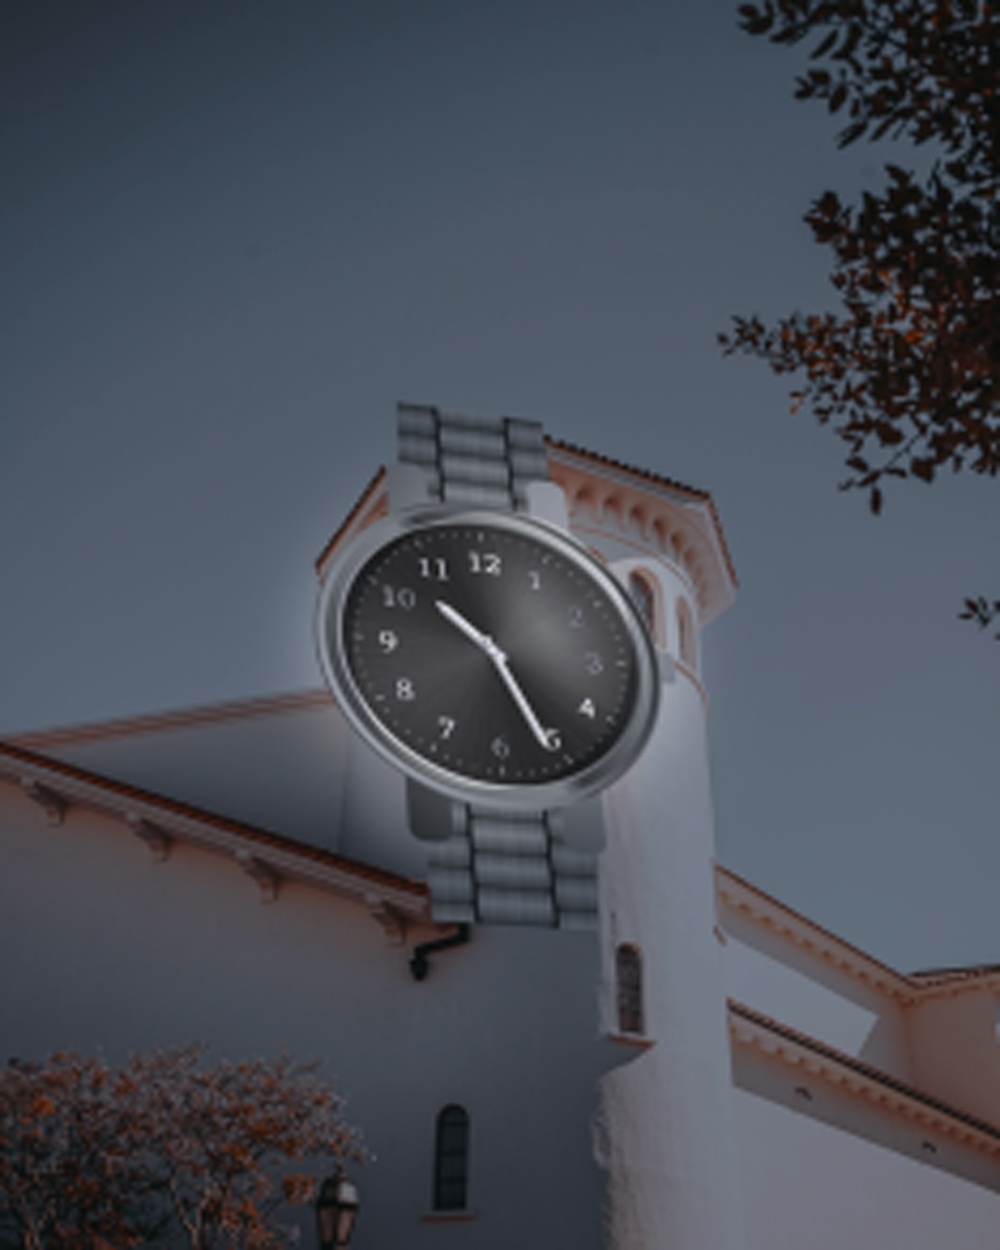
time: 10:26
